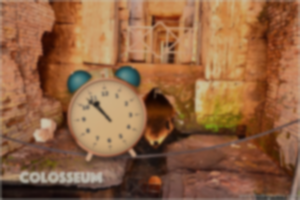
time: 10:53
